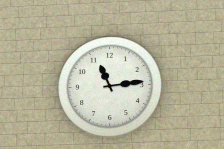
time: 11:14
